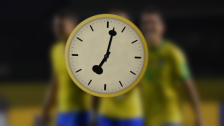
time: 7:02
